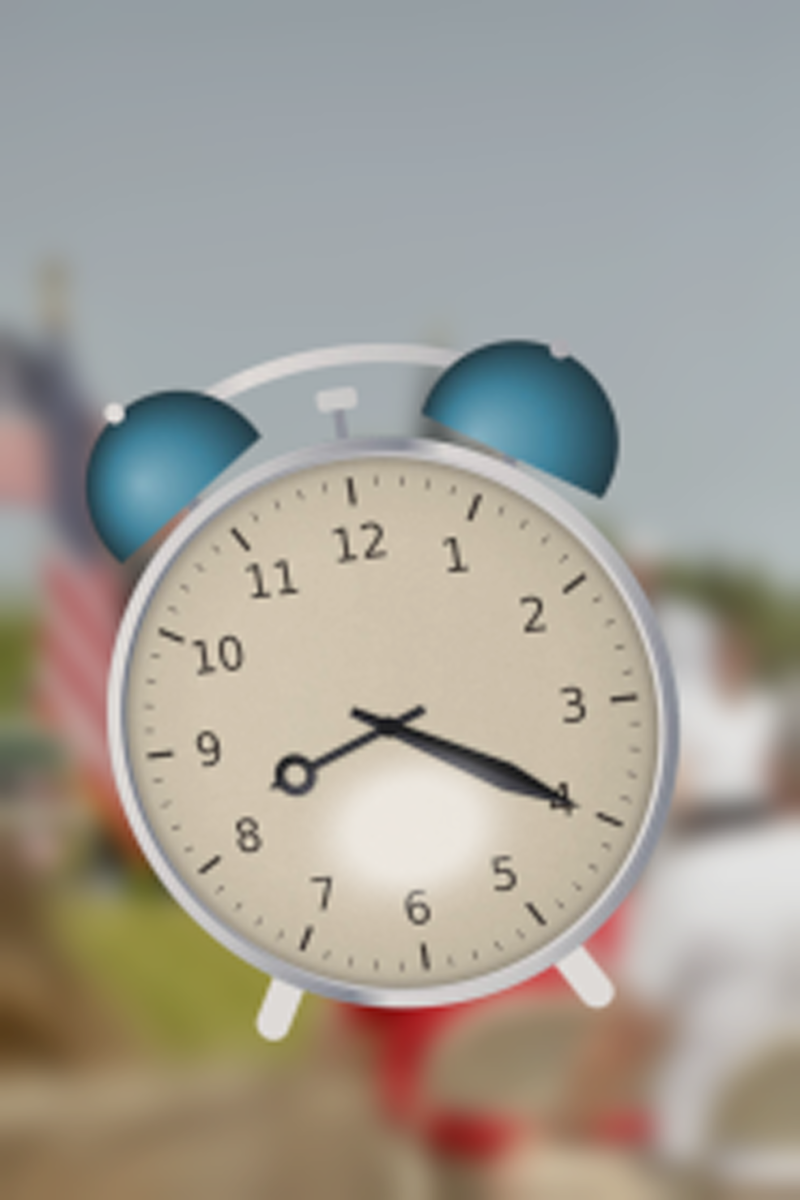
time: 8:20
